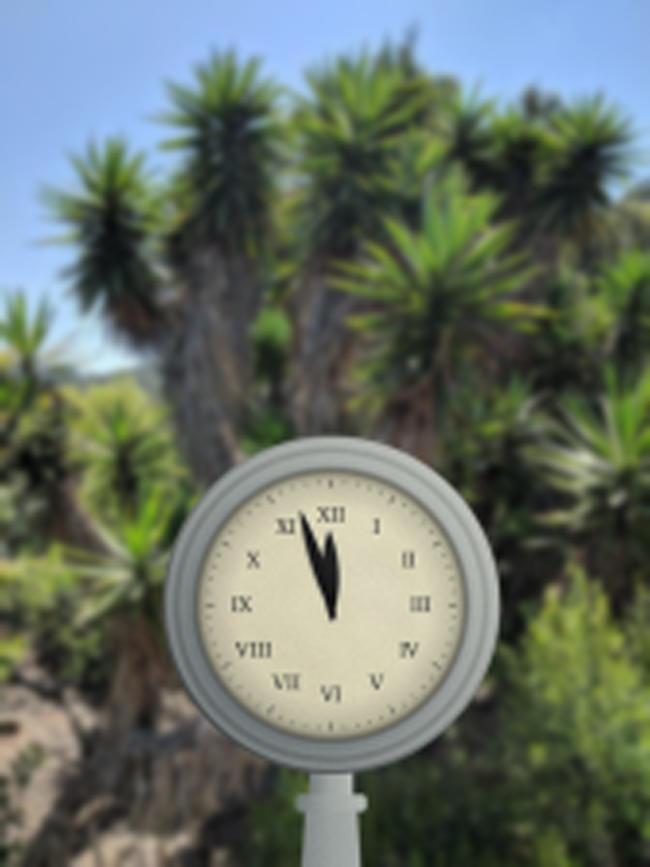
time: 11:57
